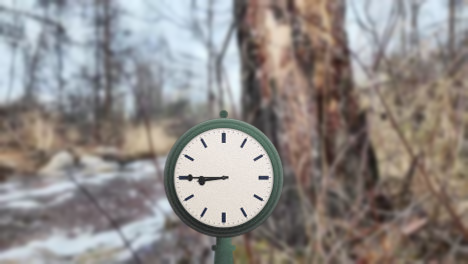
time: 8:45
